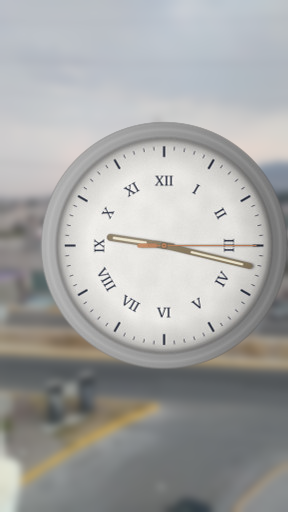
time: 9:17:15
